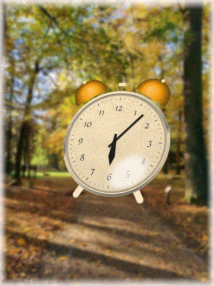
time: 6:07
